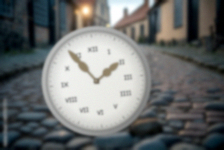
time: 1:54
